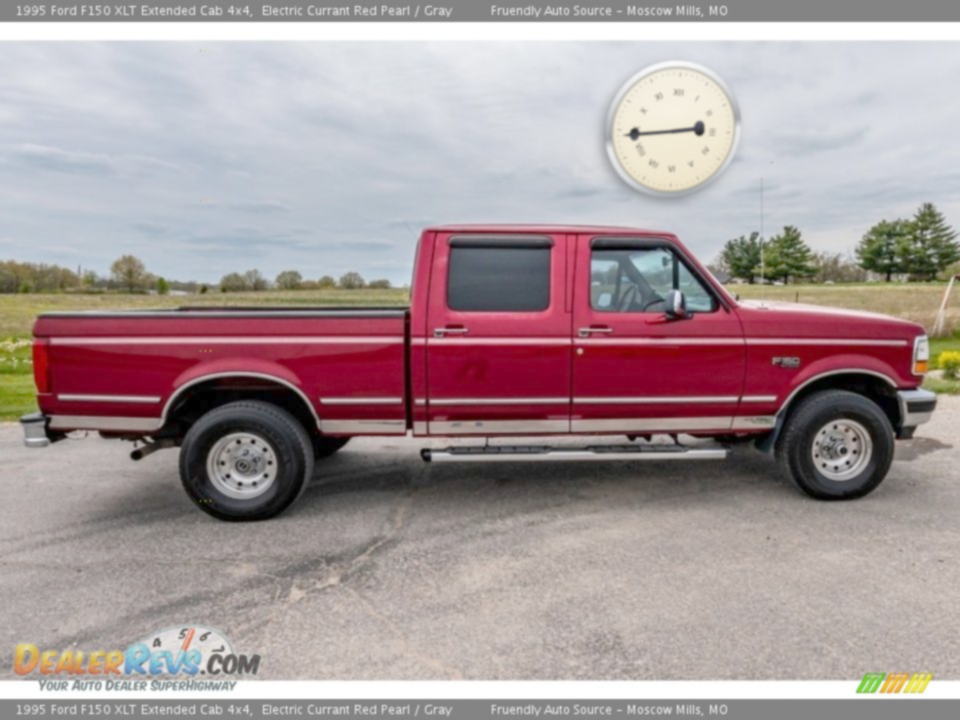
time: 2:44
